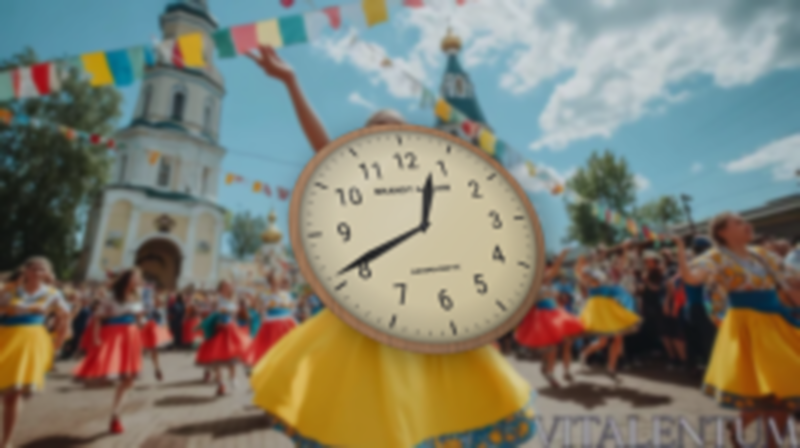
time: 12:41
